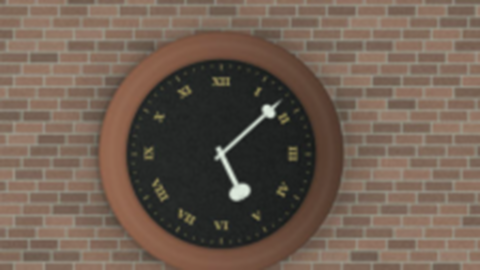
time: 5:08
